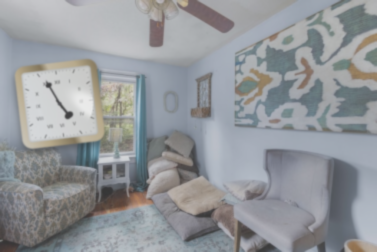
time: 4:56
